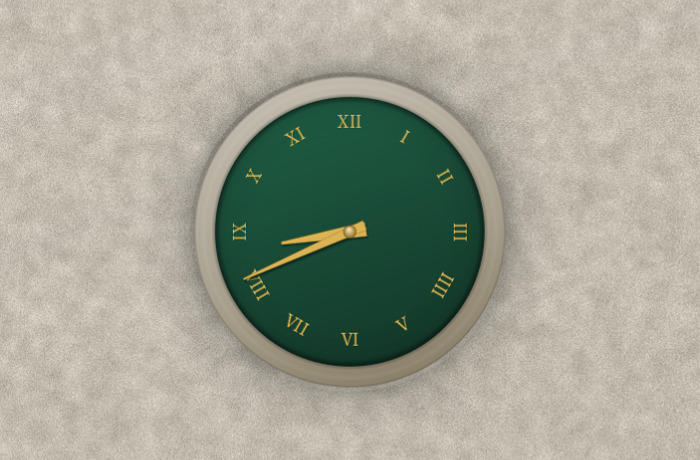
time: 8:41
